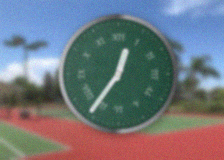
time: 12:36
